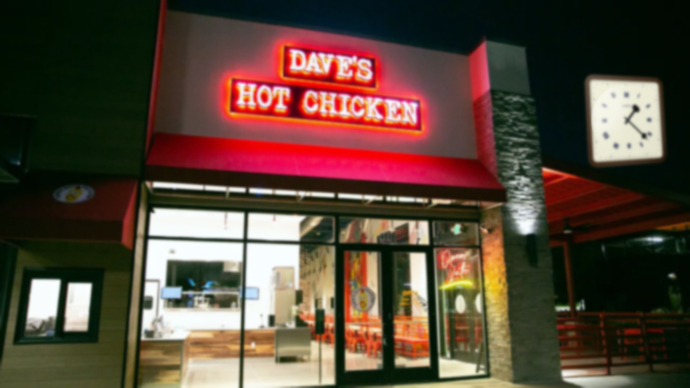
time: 1:22
